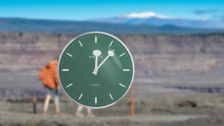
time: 12:07
